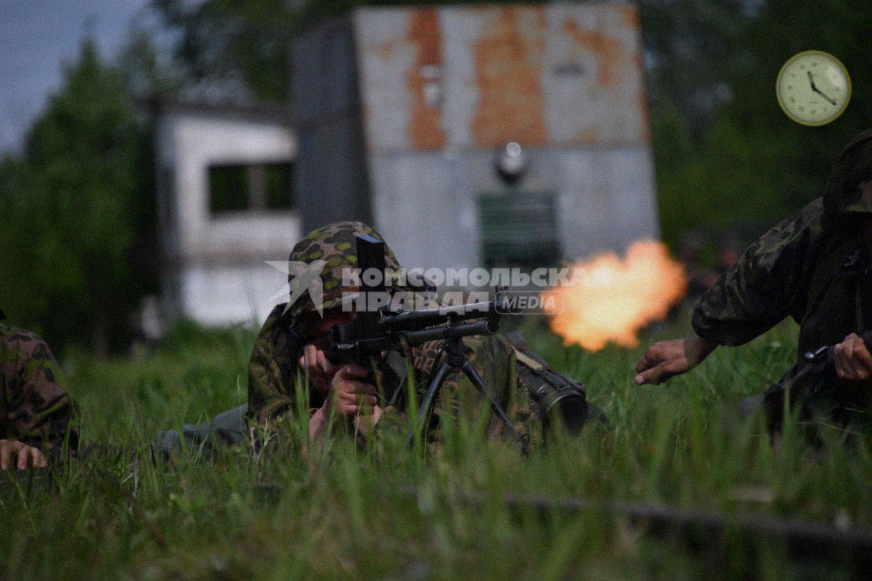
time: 11:21
